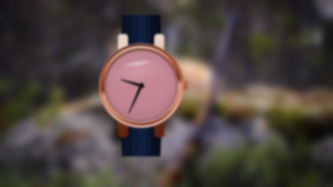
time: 9:34
